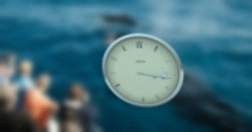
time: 3:16
